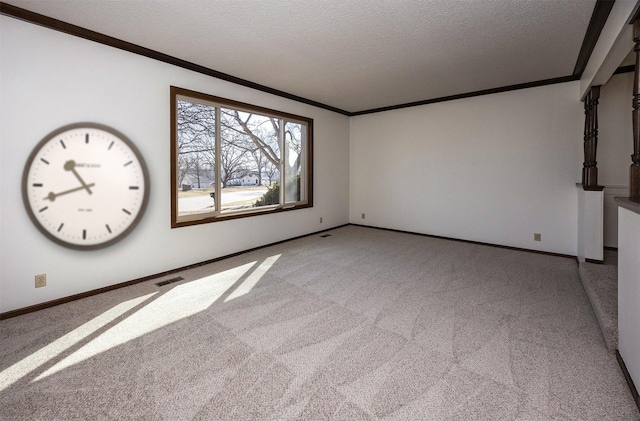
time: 10:42
